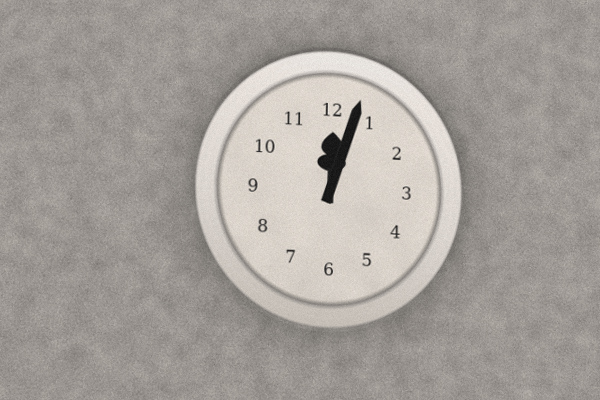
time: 12:03
